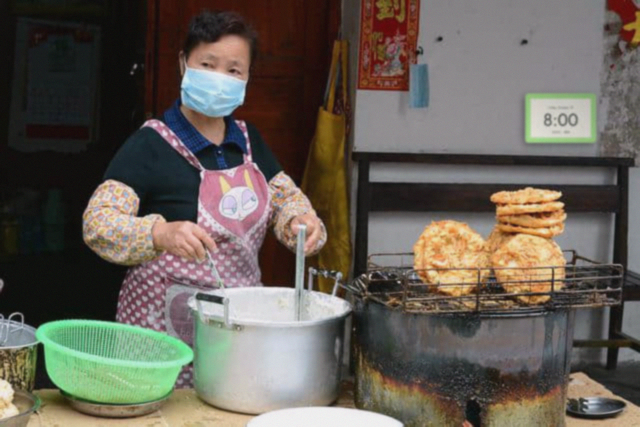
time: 8:00
